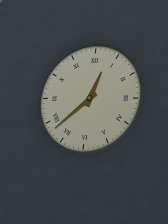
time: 12:38
